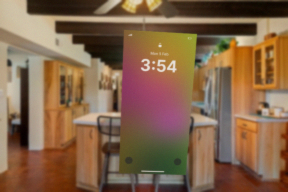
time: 3:54
